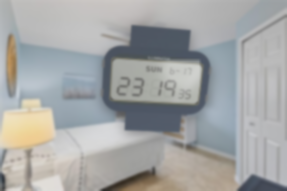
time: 23:19
